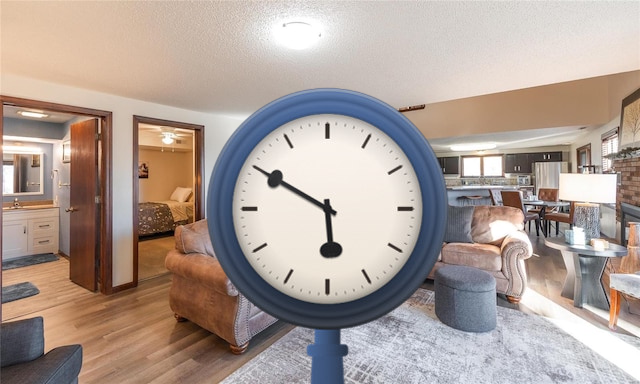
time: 5:50
